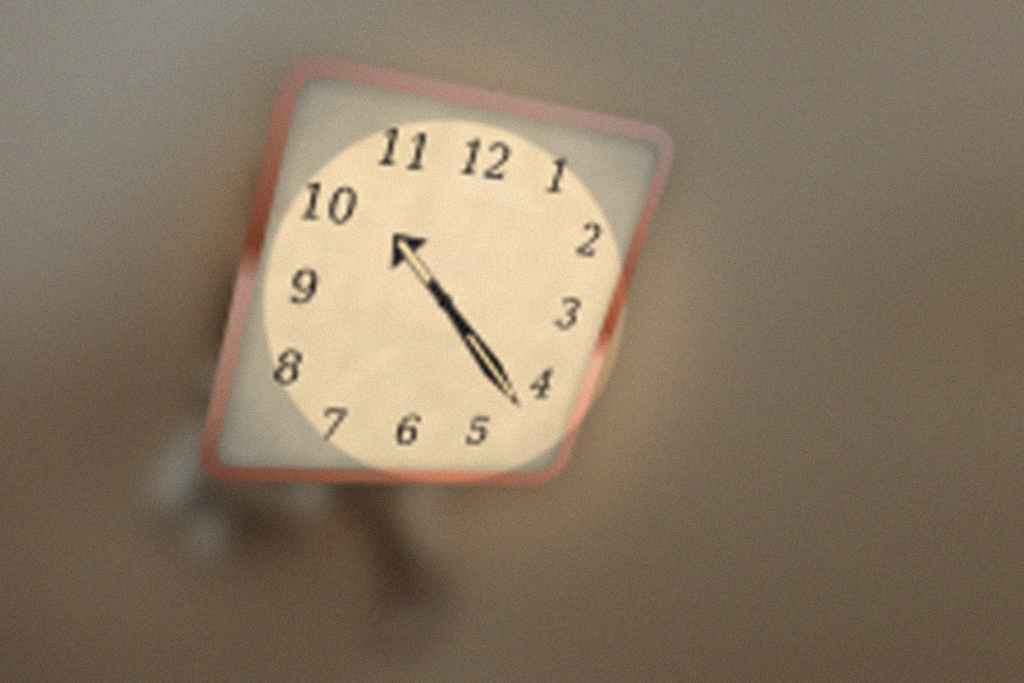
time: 10:22
